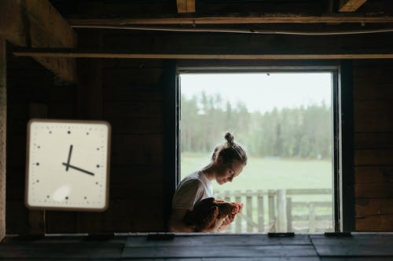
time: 12:18
